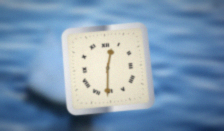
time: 12:31
